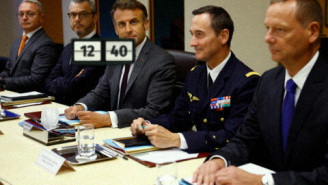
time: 12:40
